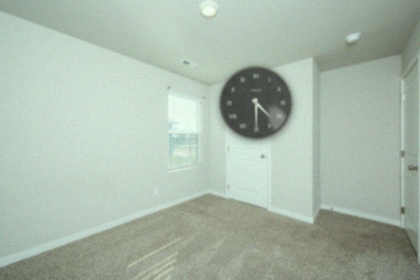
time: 4:30
